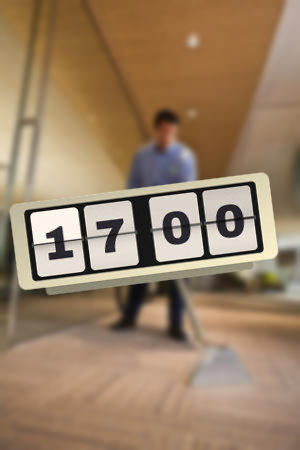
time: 17:00
